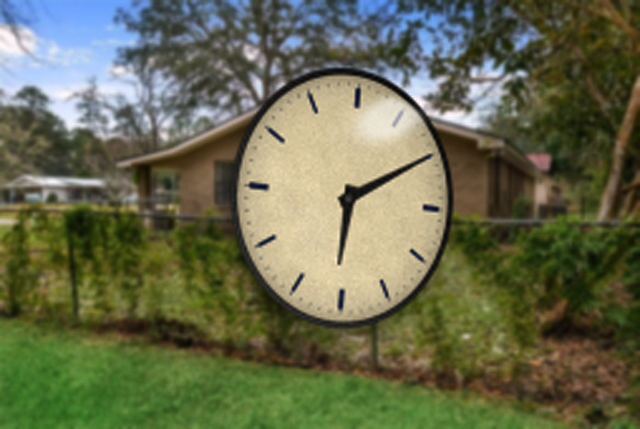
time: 6:10
